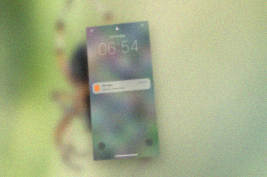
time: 6:54
